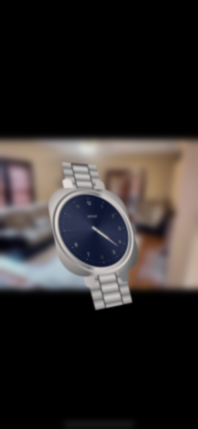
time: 4:22
